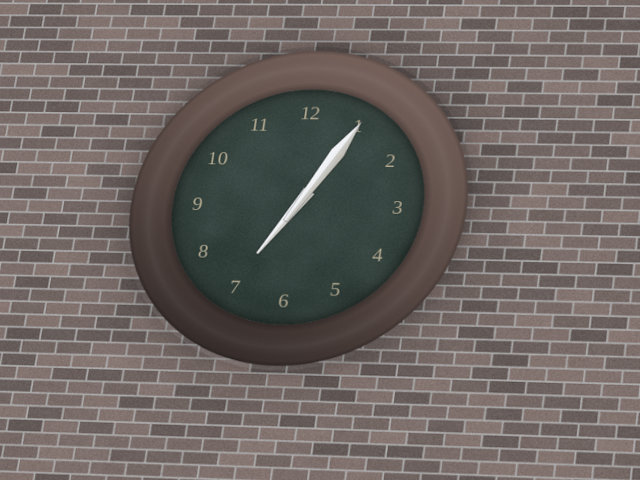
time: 7:05
